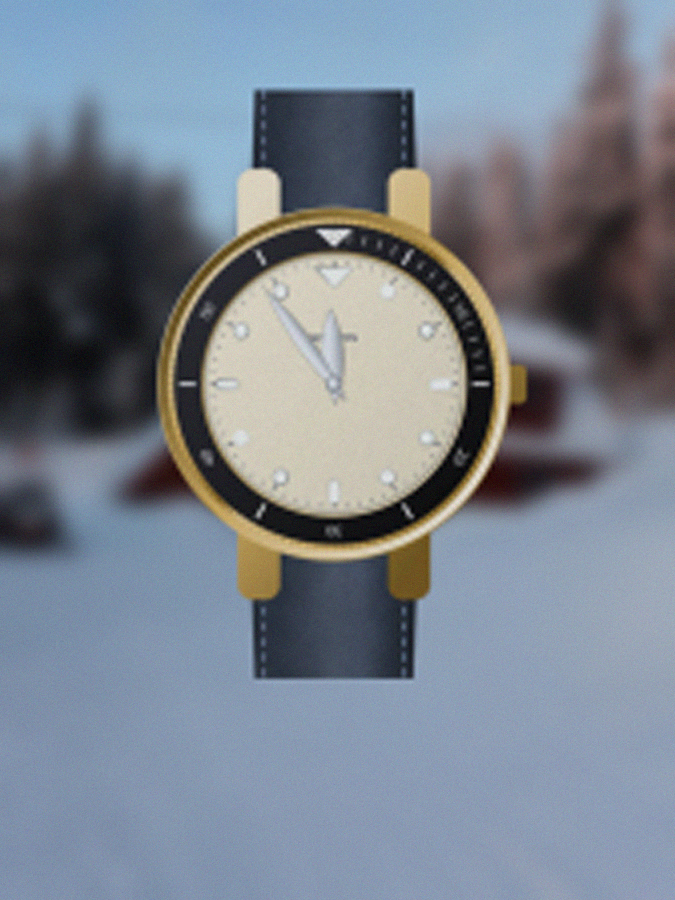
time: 11:54
